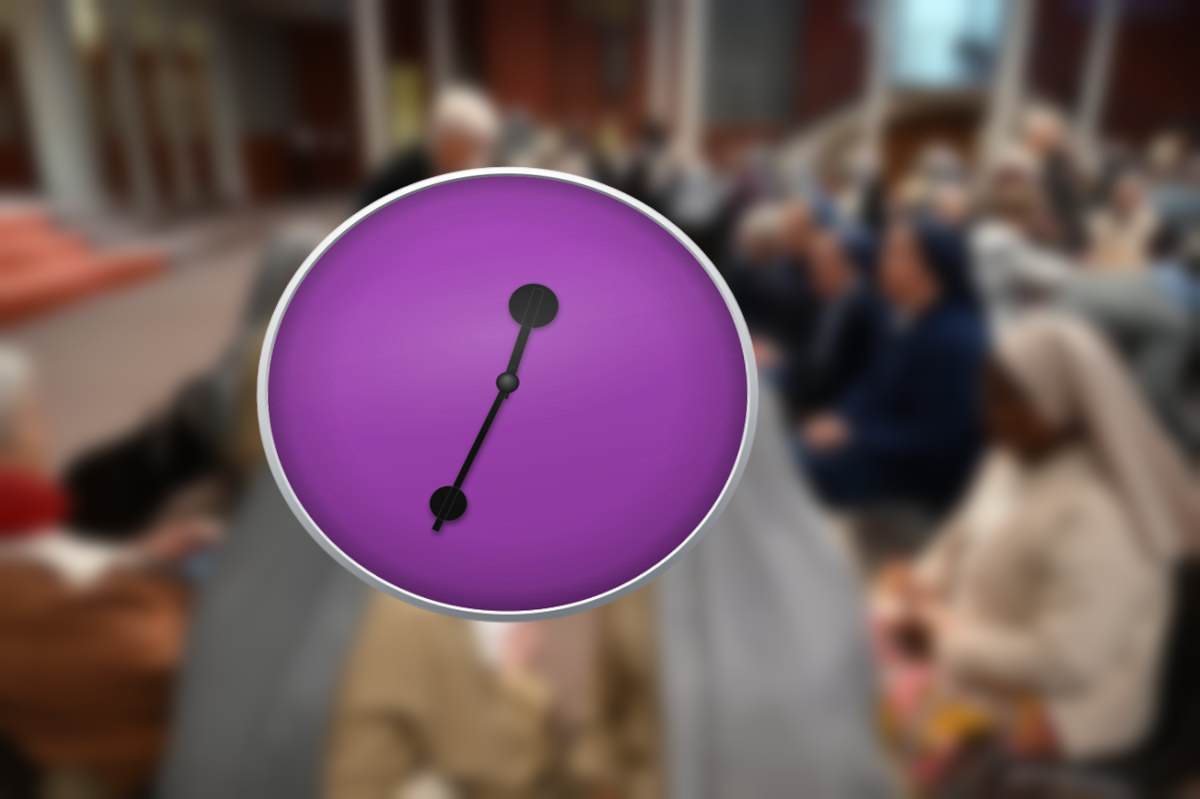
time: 12:34
